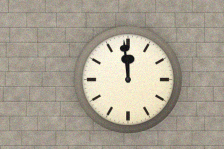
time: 11:59
